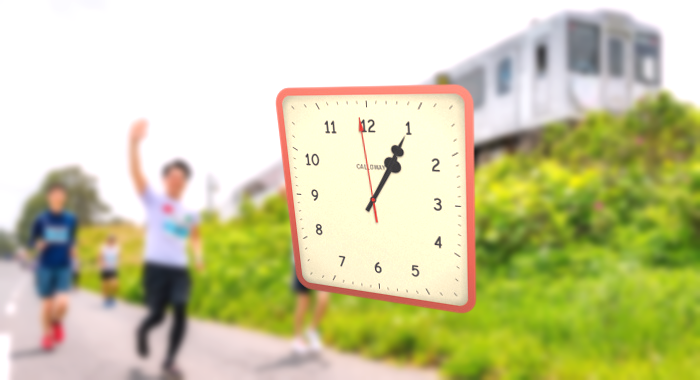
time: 1:04:59
